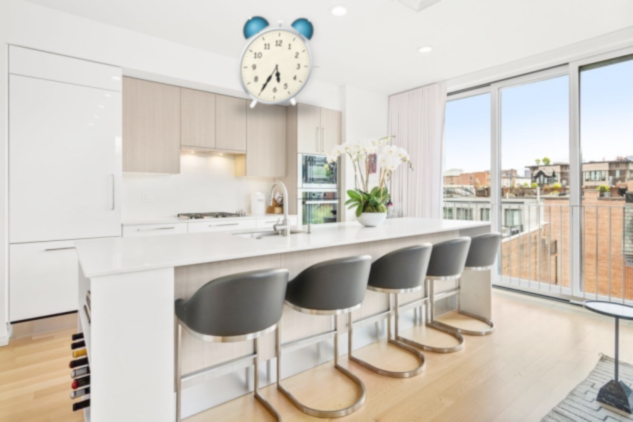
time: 5:35
